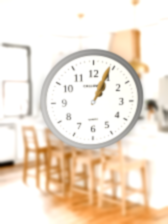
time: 1:04
